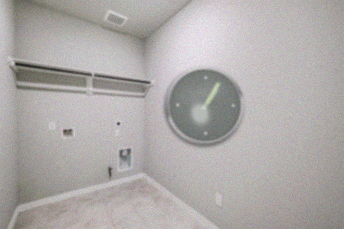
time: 1:05
